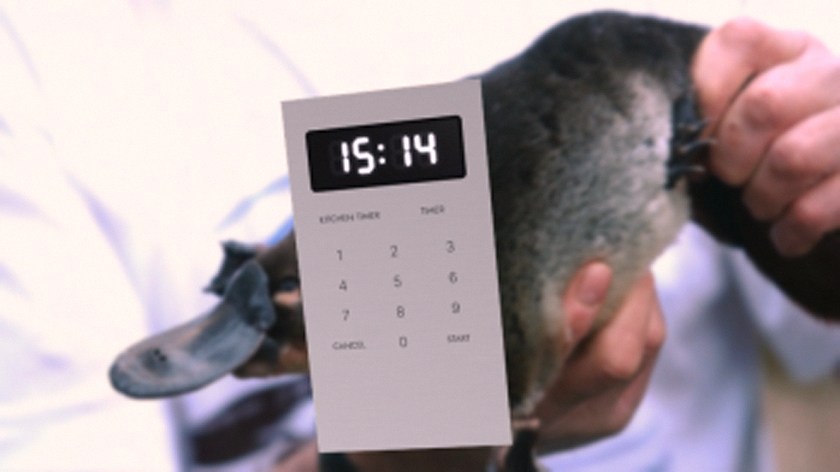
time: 15:14
